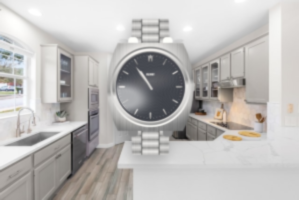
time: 10:54
